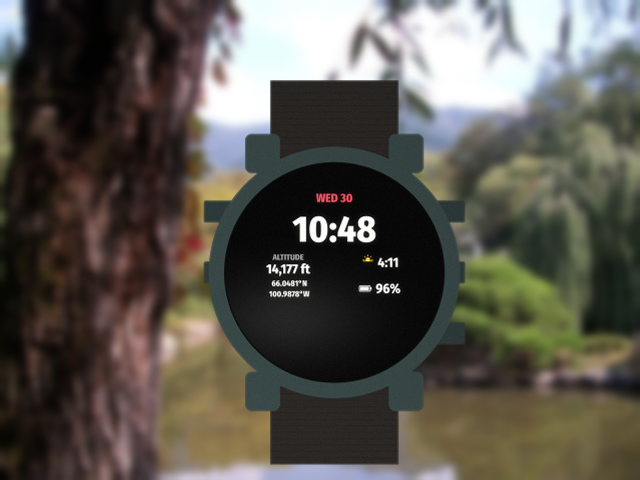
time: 10:48
